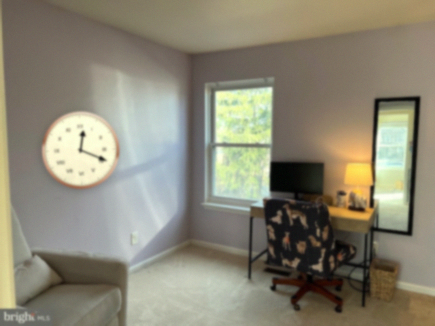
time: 12:19
